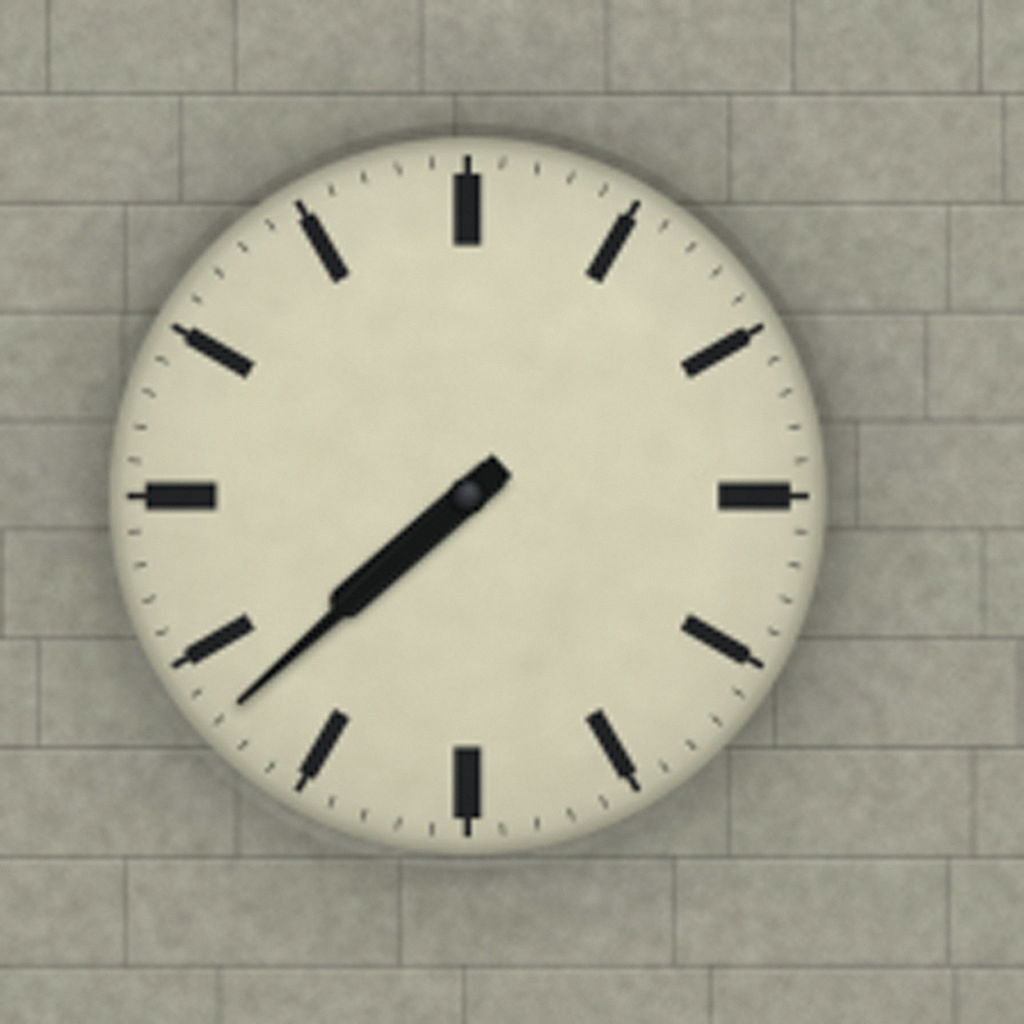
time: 7:38
